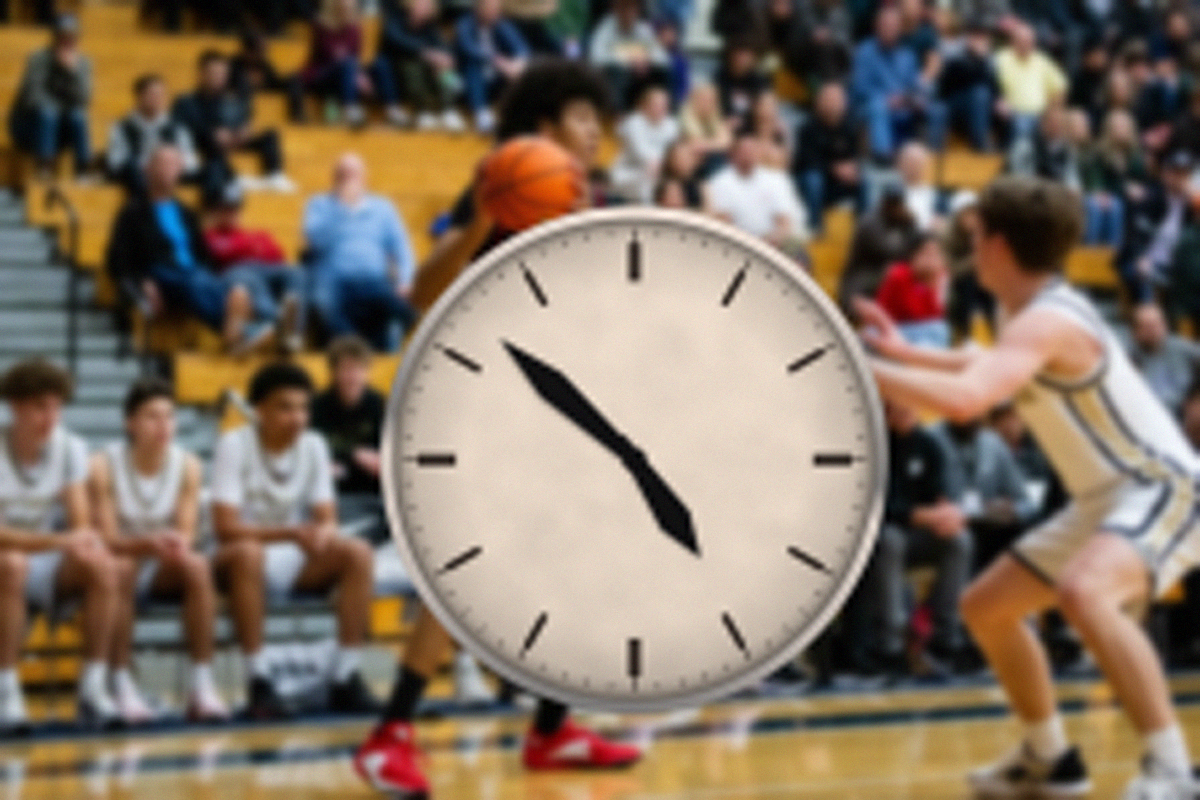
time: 4:52
